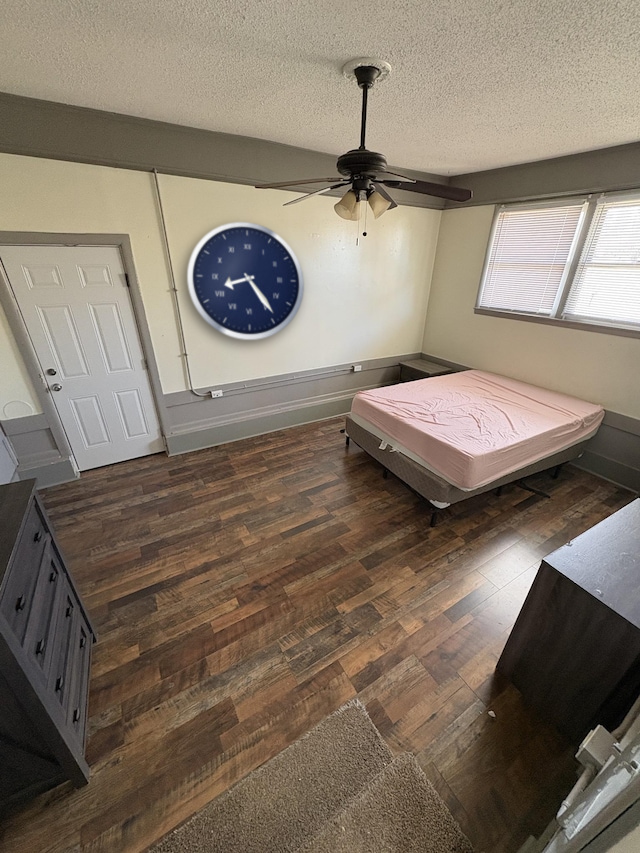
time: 8:24
